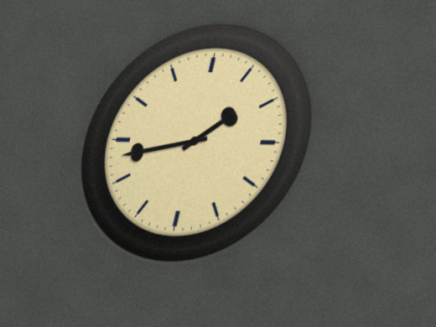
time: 1:43
